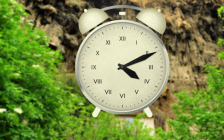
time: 4:11
